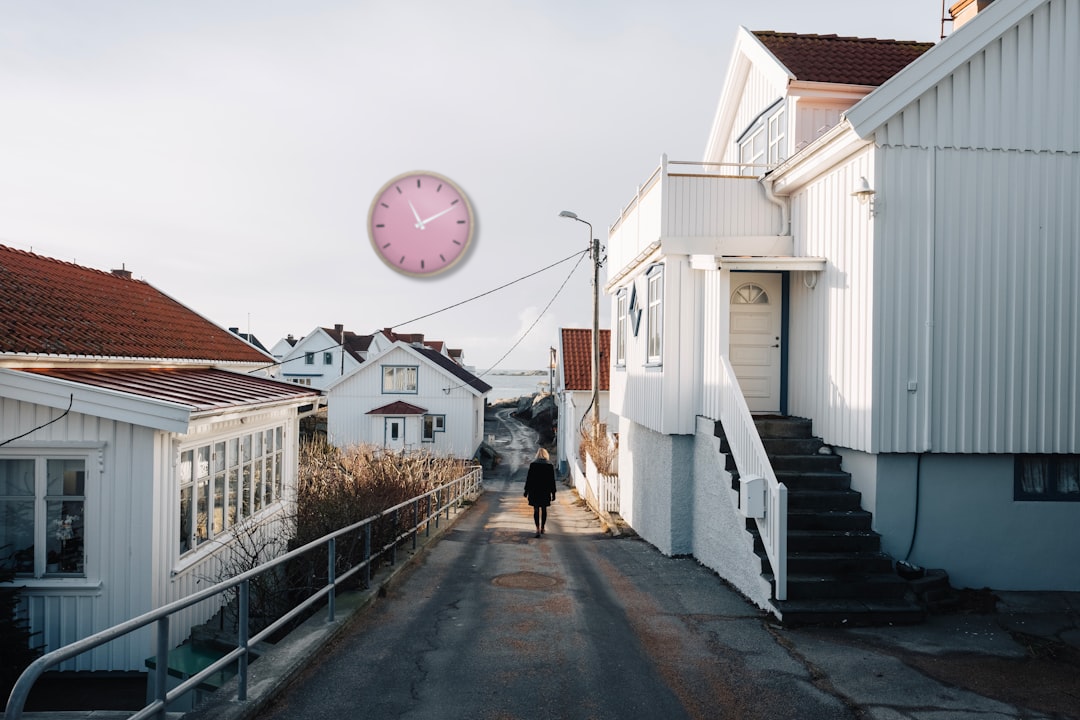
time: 11:11
